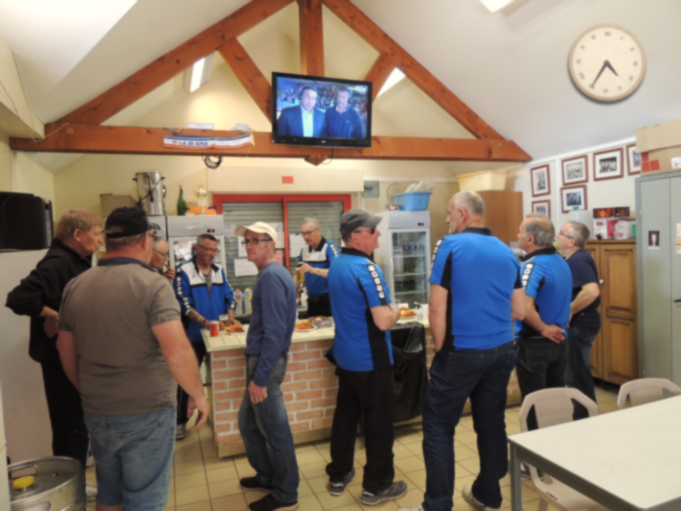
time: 4:35
